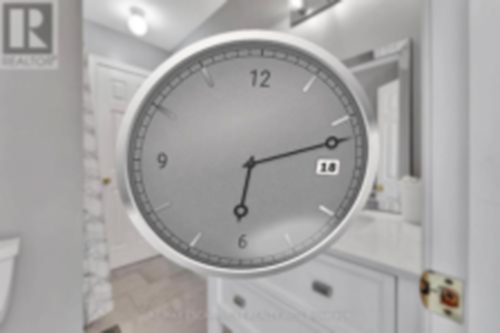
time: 6:12
